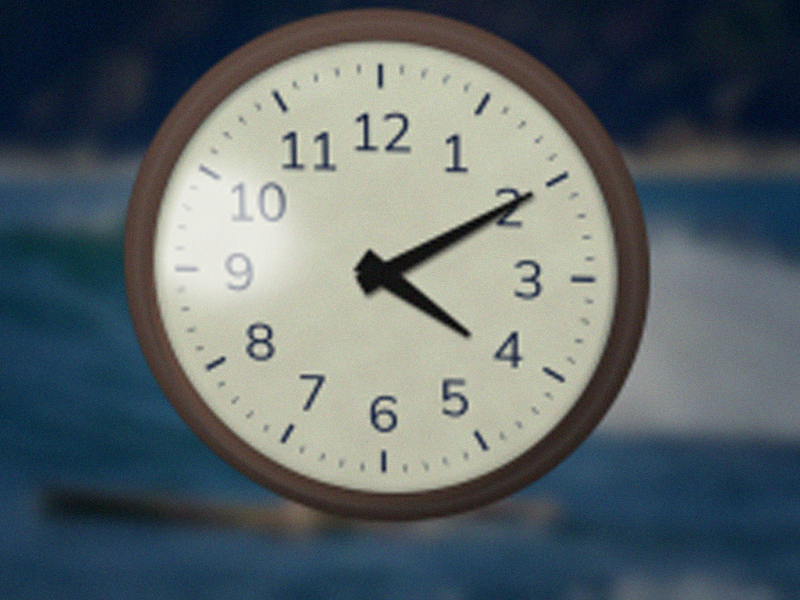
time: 4:10
